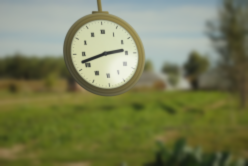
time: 2:42
